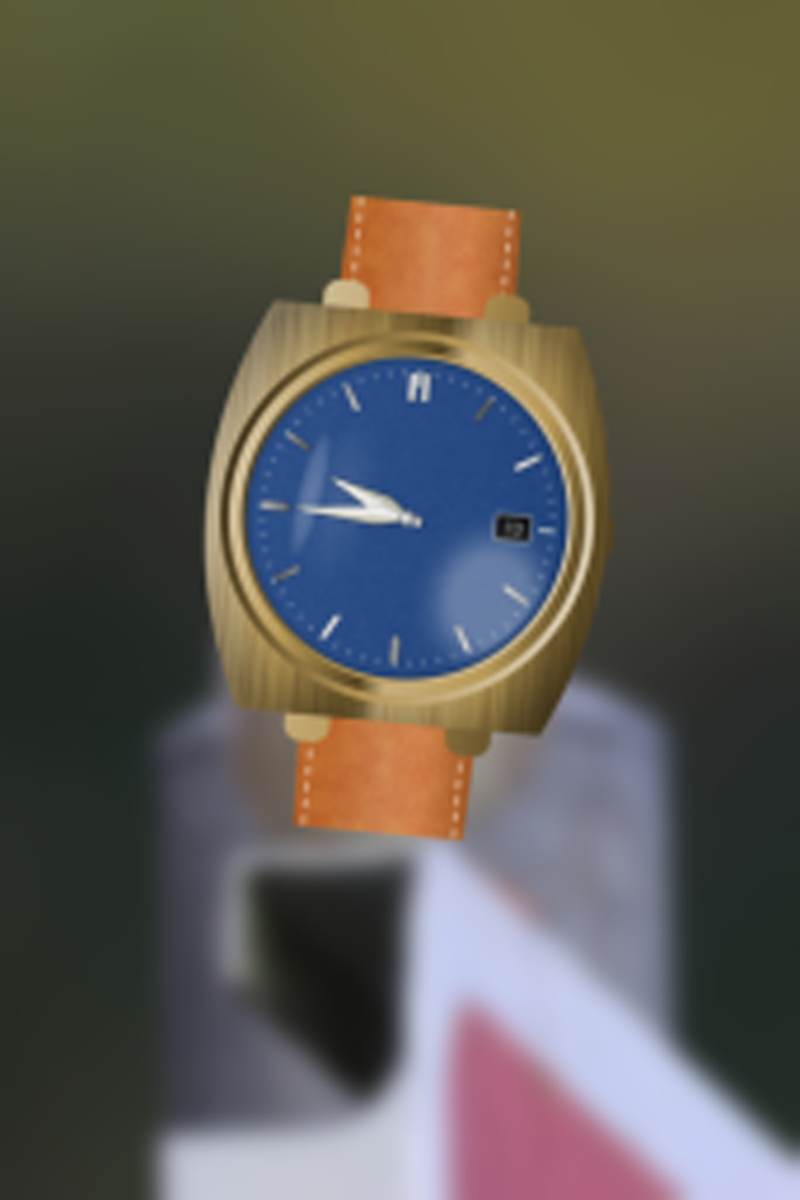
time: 9:45
